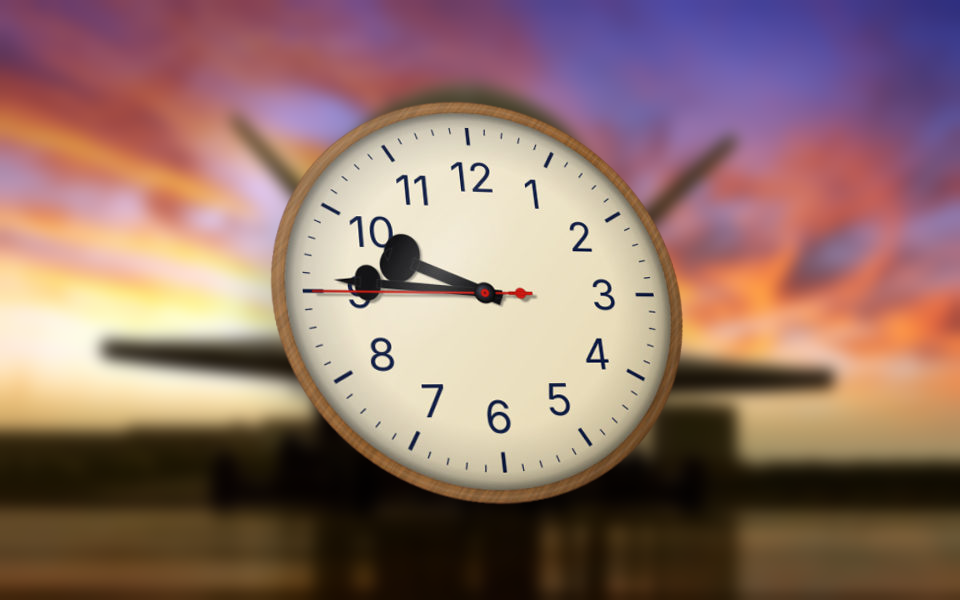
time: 9:45:45
